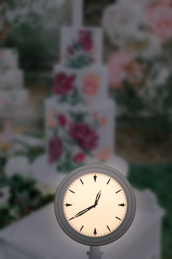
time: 12:40
